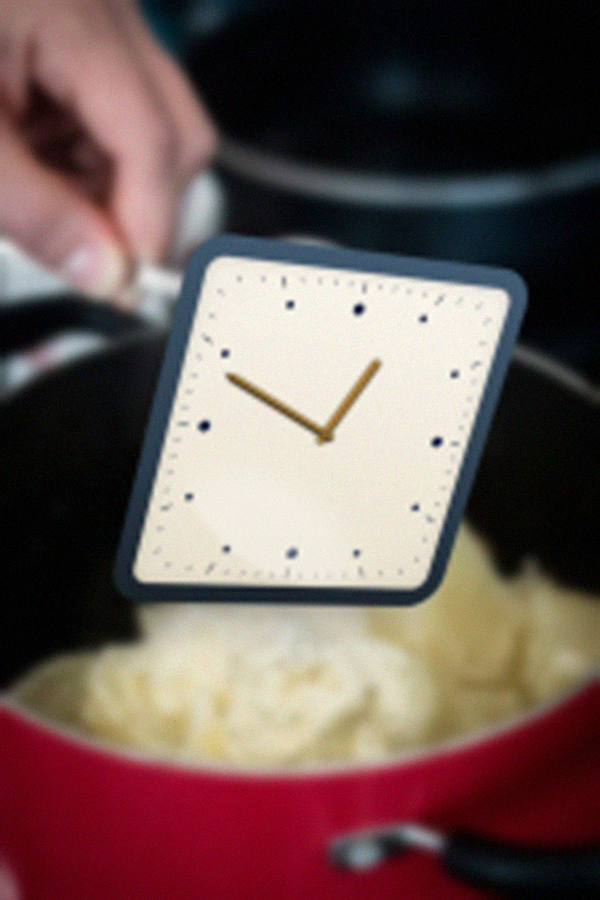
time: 12:49
